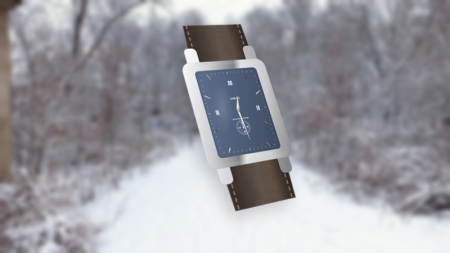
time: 12:29
